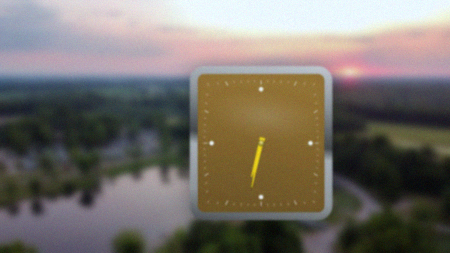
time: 6:32
